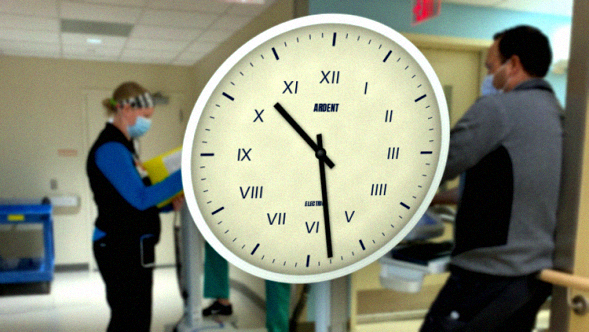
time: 10:28
